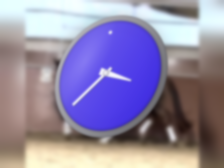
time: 3:38
